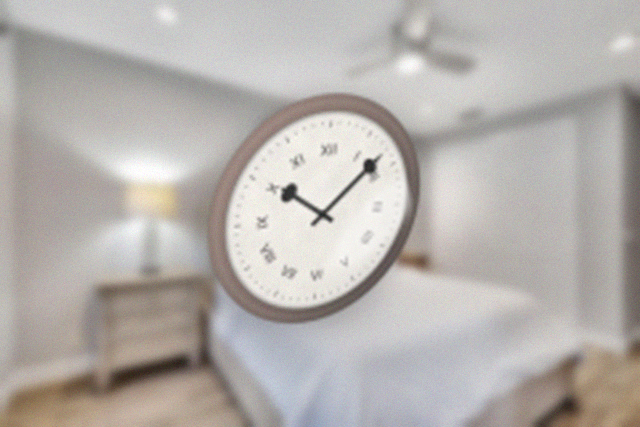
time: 10:08
